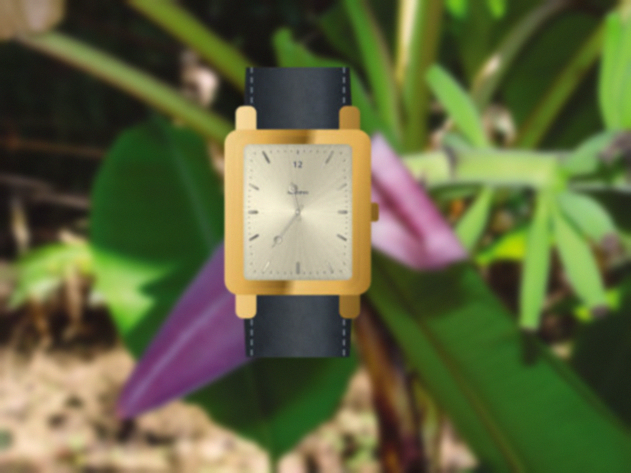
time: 11:36
